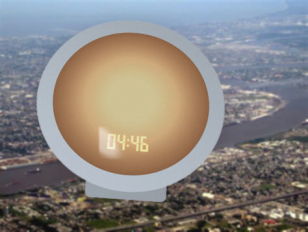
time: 4:46
